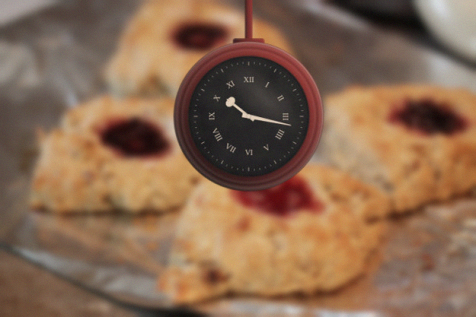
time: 10:17
